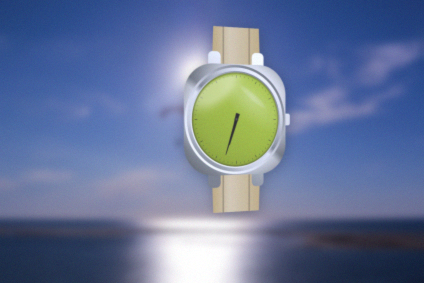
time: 6:33
